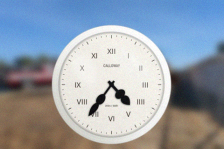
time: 4:36
